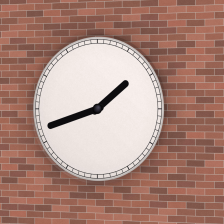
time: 1:42
